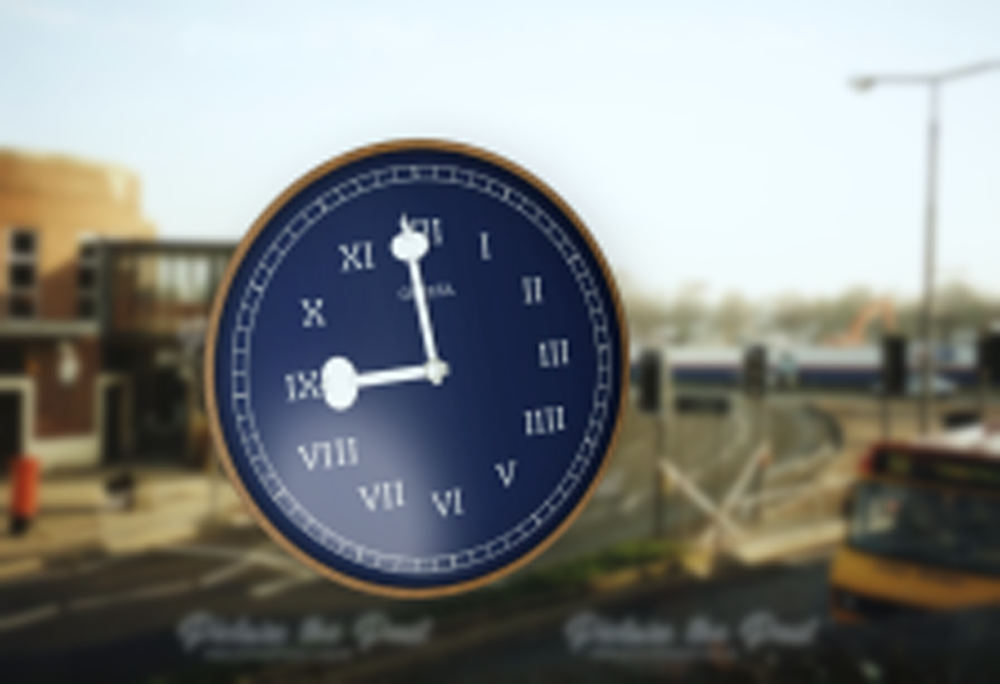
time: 8:59
